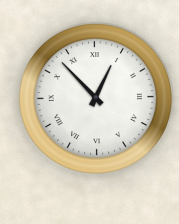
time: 12:53
